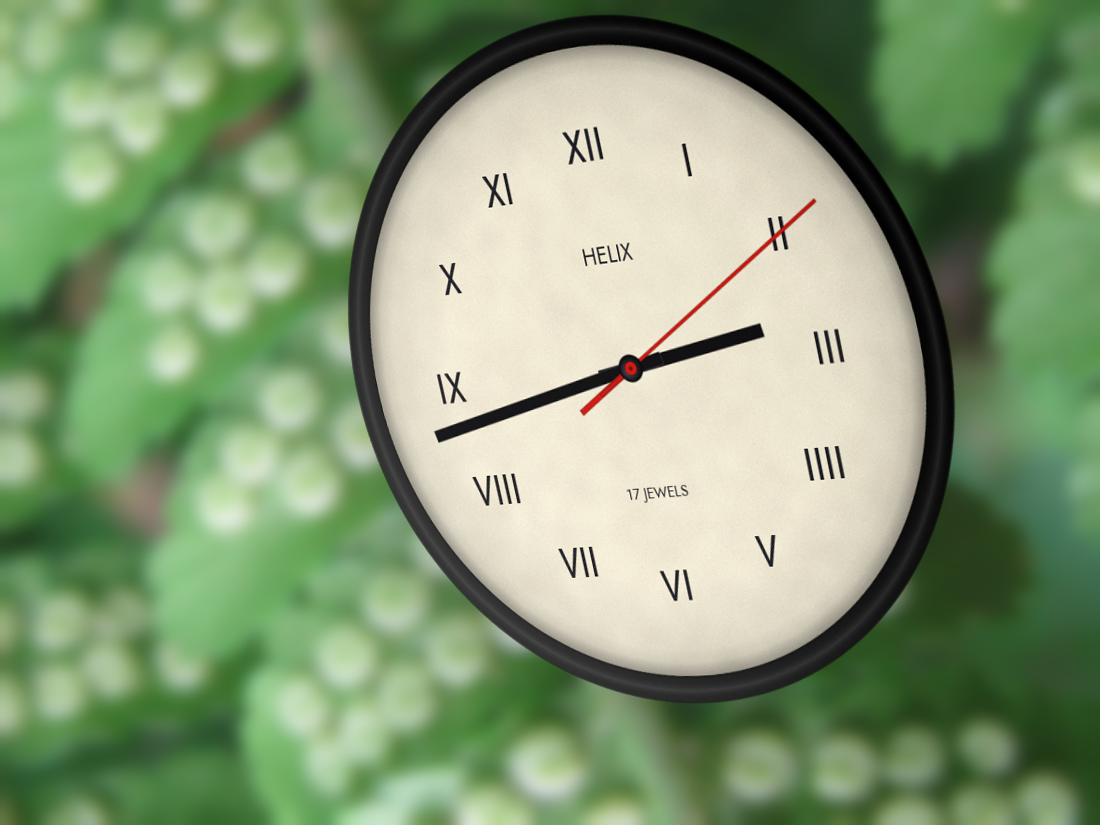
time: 2:43:10
